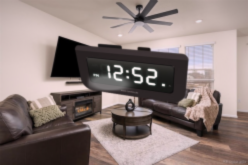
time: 12:52
